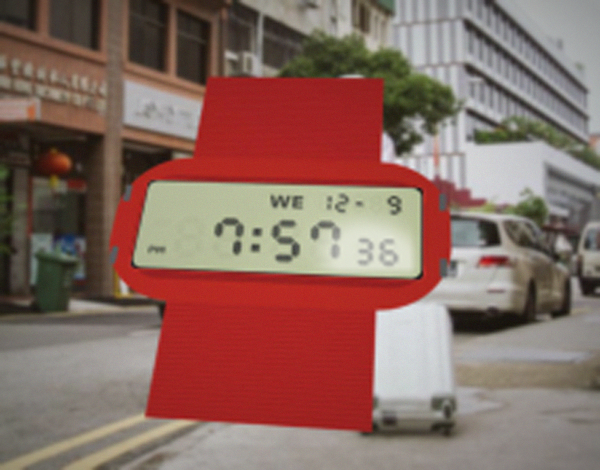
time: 7:57:36
